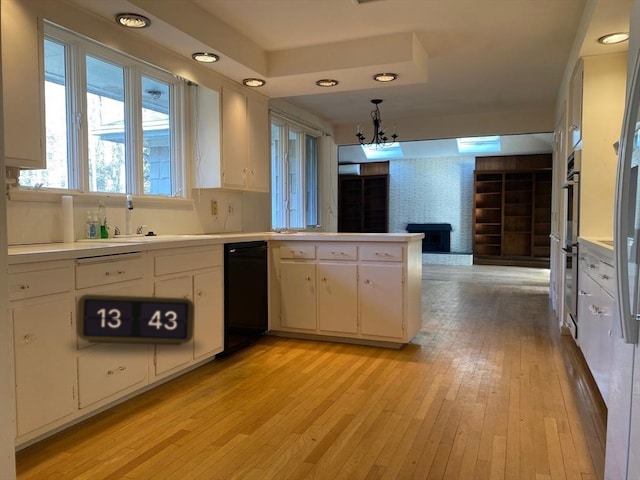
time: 13:43
